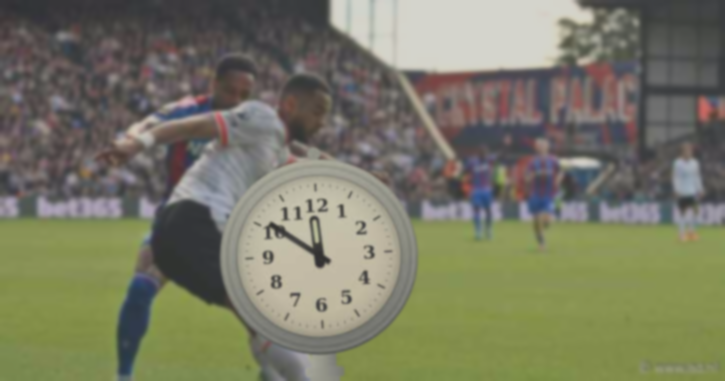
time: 11:51
